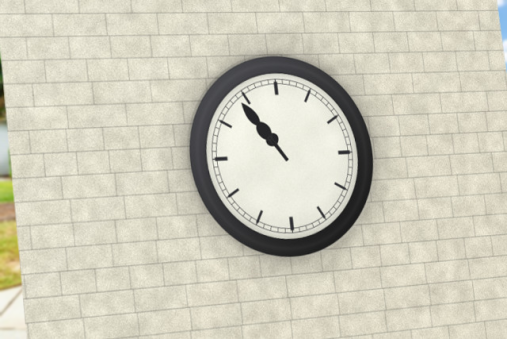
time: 10:54
